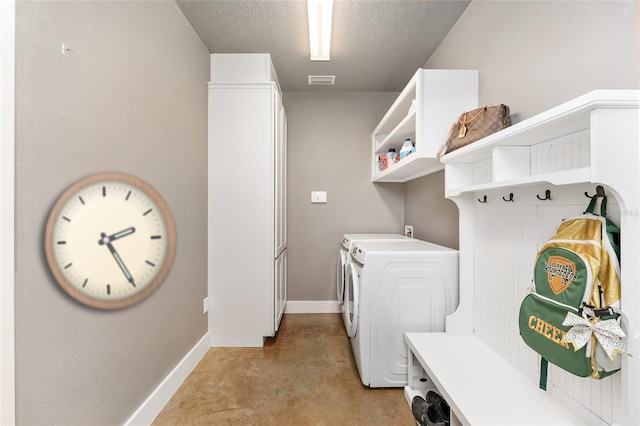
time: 2:25
